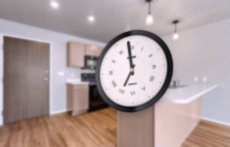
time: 6:59
